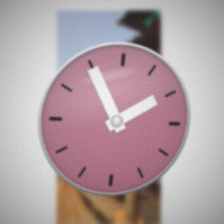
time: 1:55
